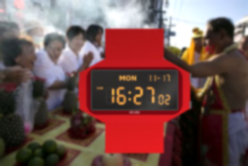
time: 16:27
